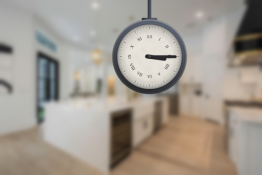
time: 3:15
